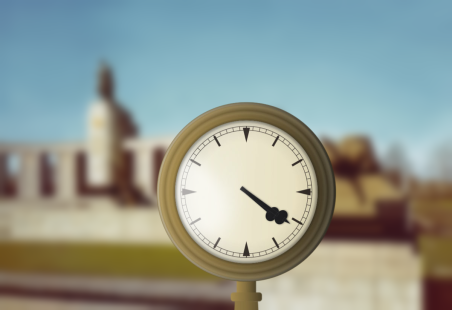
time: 4:21
